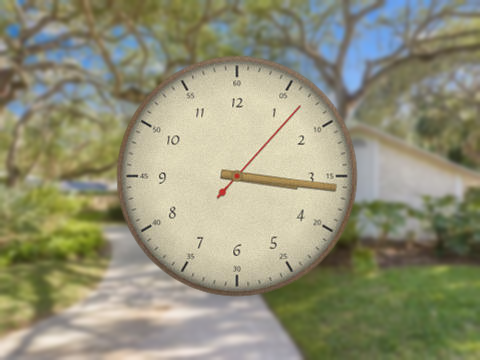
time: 3:16:07
